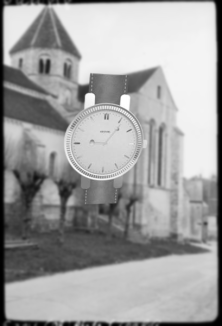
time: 9:06
